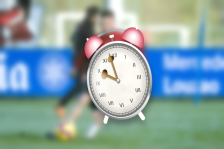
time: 9:58
